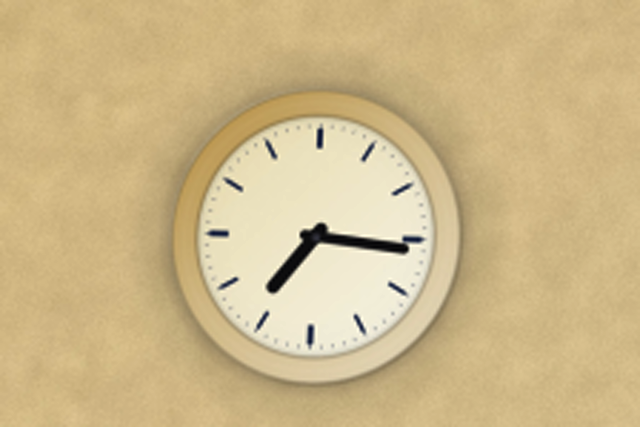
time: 7:16
